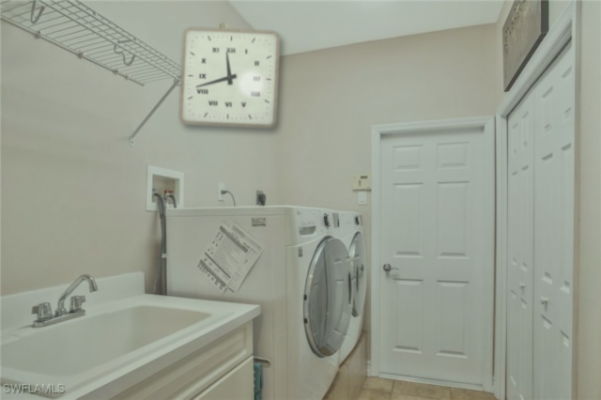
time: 11:42
